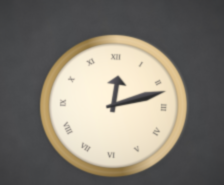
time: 12:12
